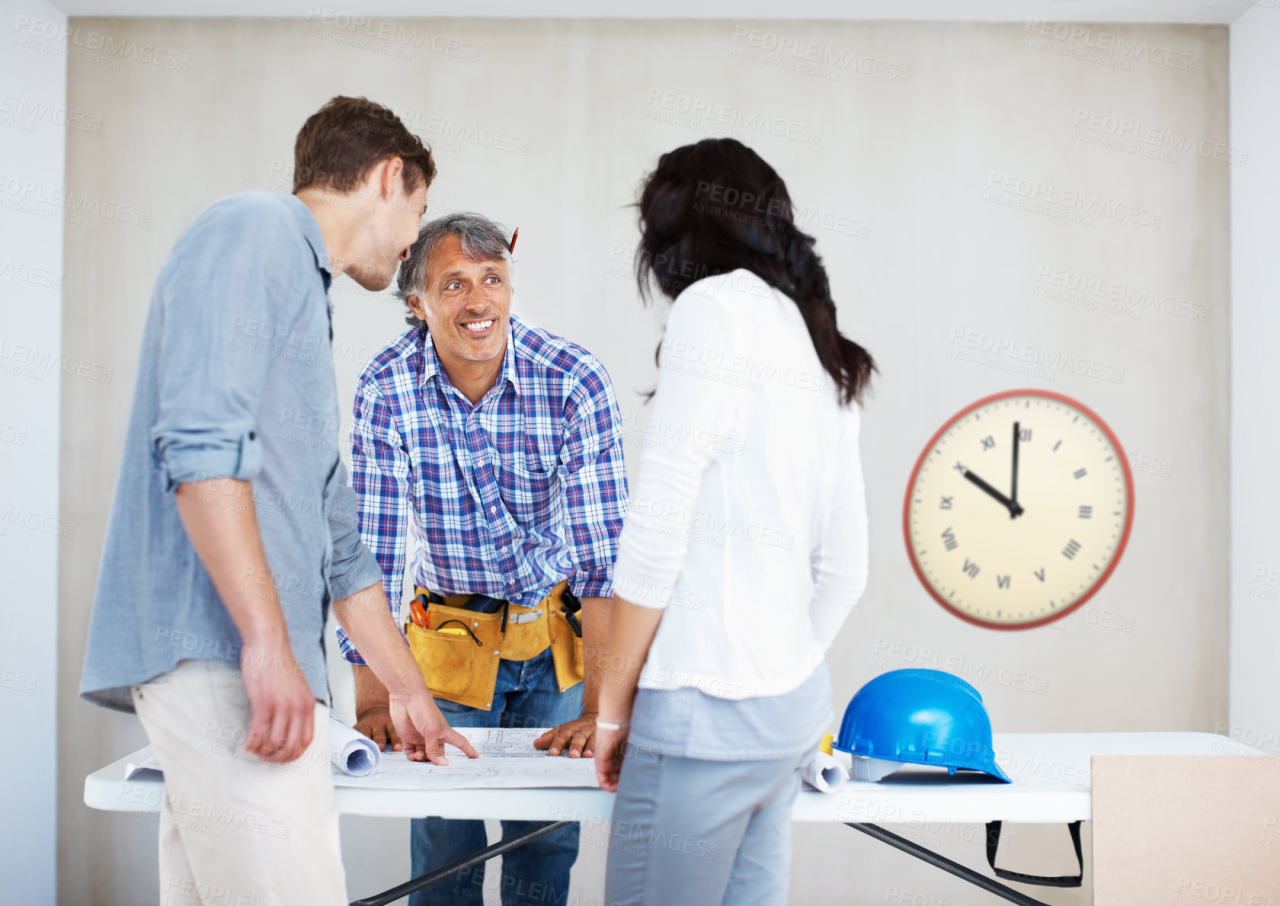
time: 9:59
